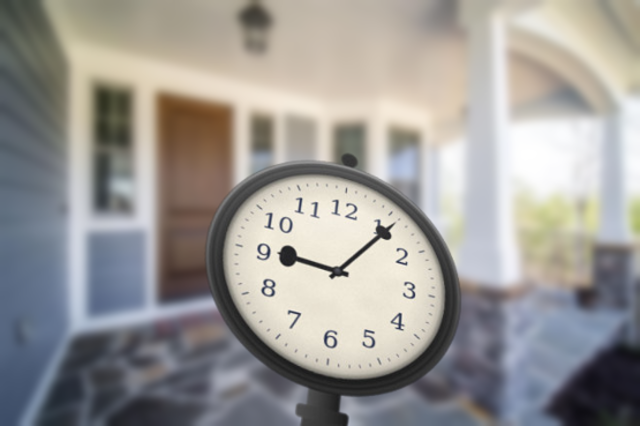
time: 9:06
